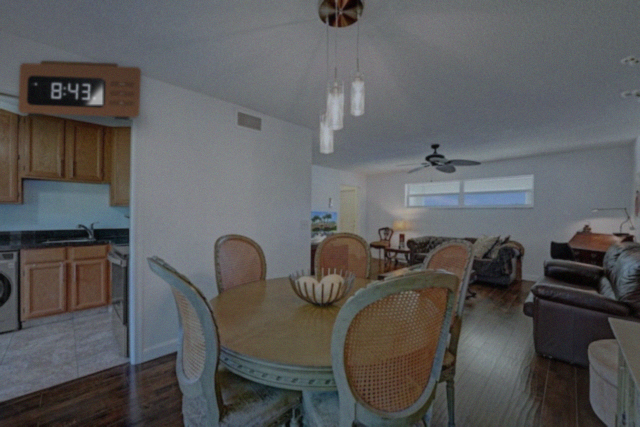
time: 8:43
